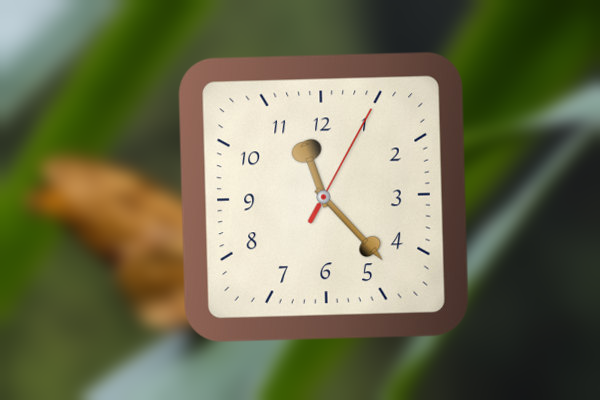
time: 11:23:05
